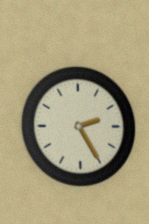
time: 2:25
